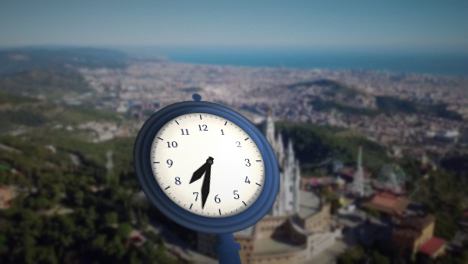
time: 7:33
